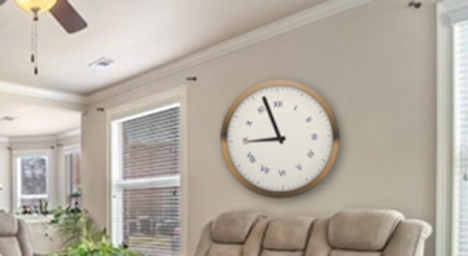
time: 8:57
